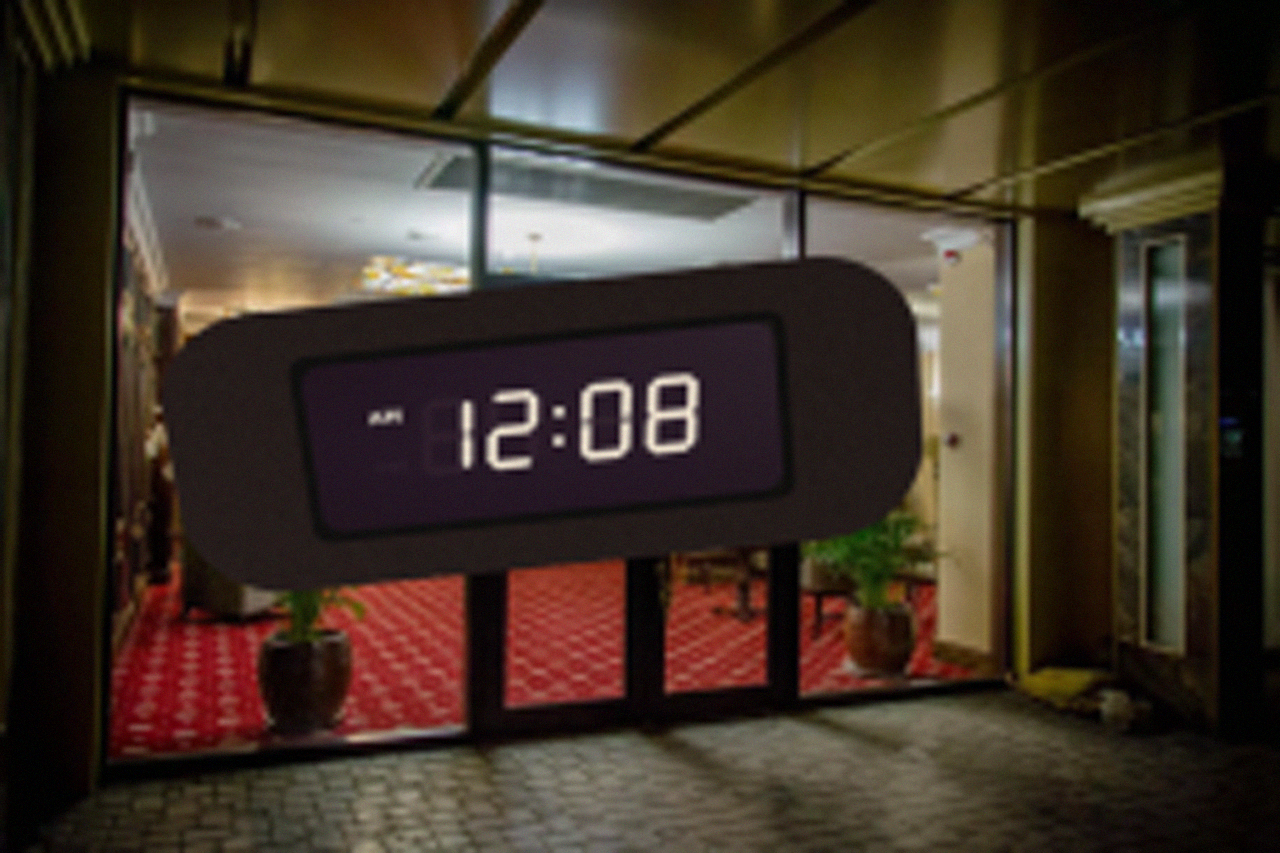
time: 12:08
